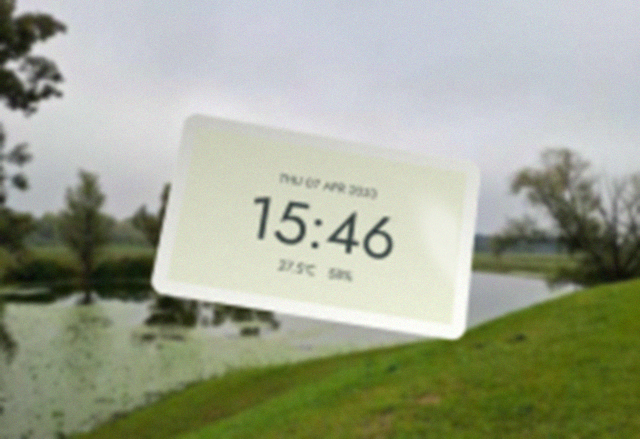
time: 15:46
